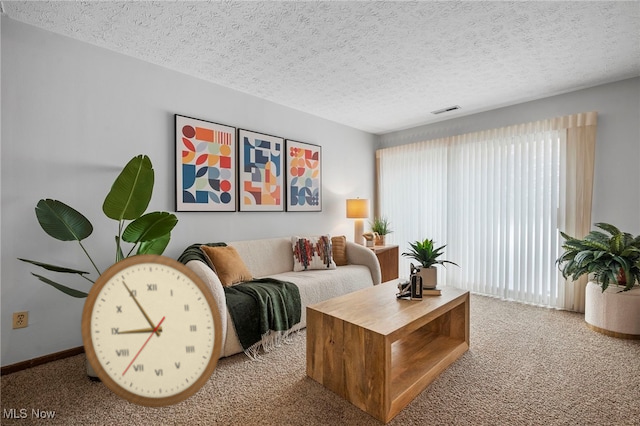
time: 8:54:37
